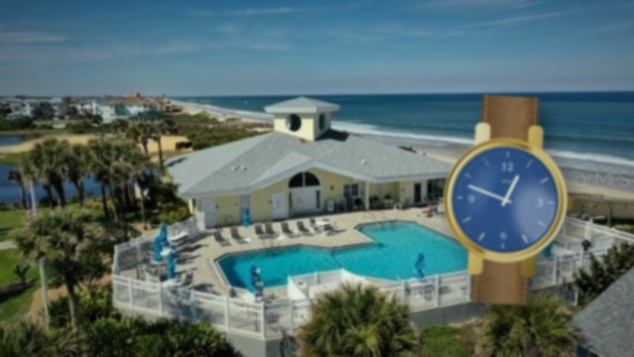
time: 12:48
